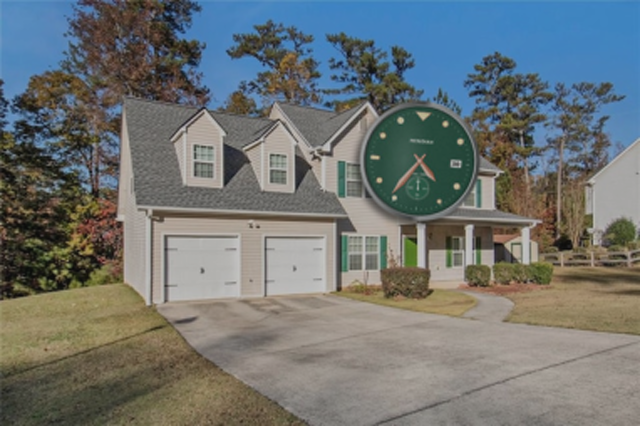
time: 4:36
